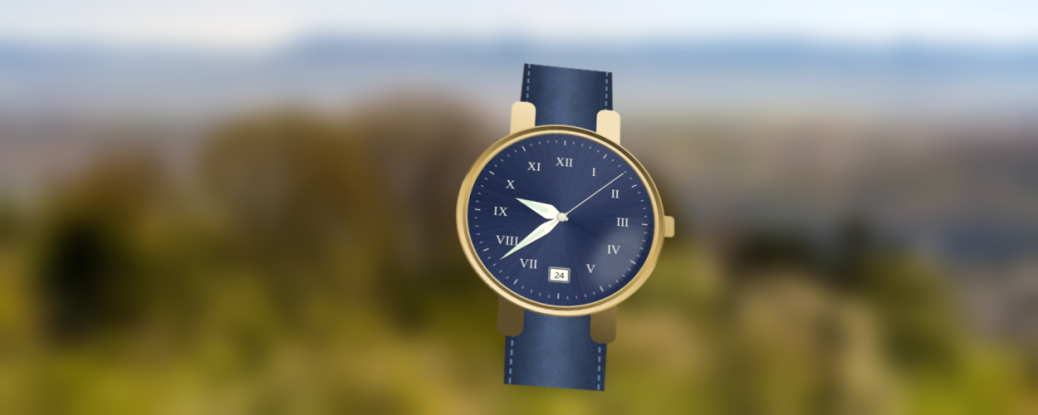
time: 9:38:08
